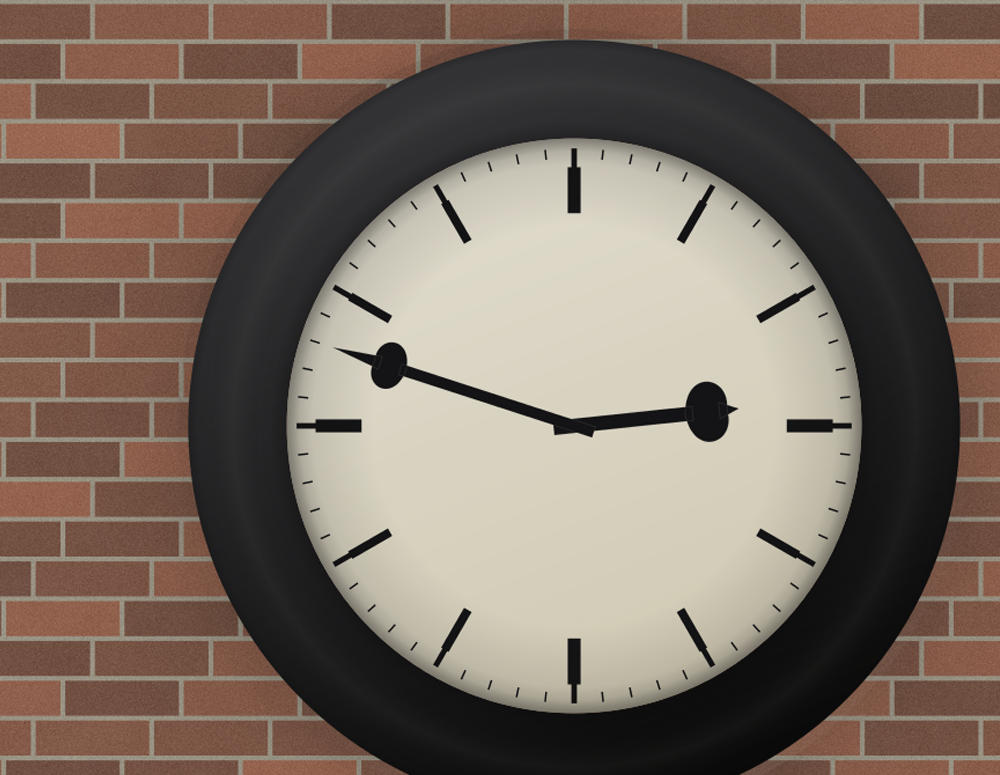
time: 2:48
